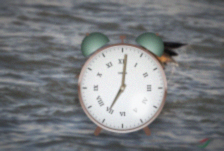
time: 7:01
